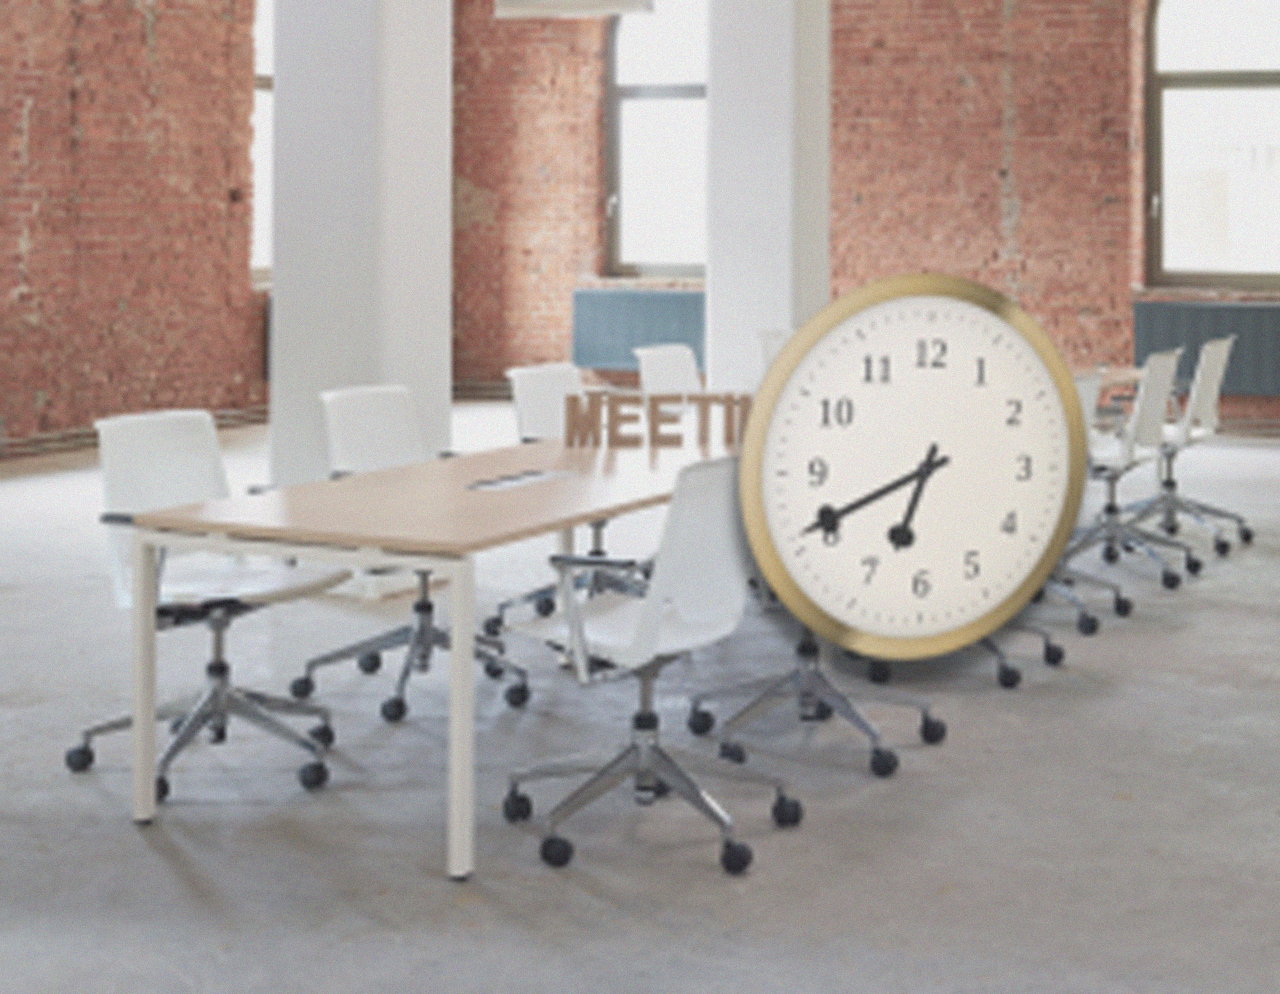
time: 6:41
